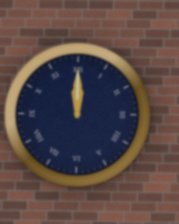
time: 12:00
